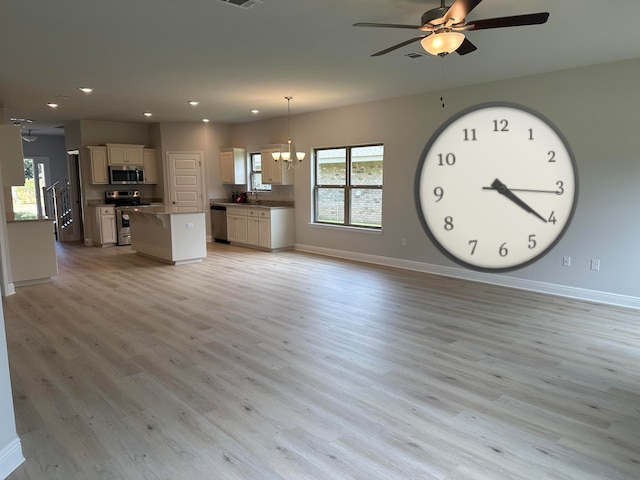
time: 4:21:16
